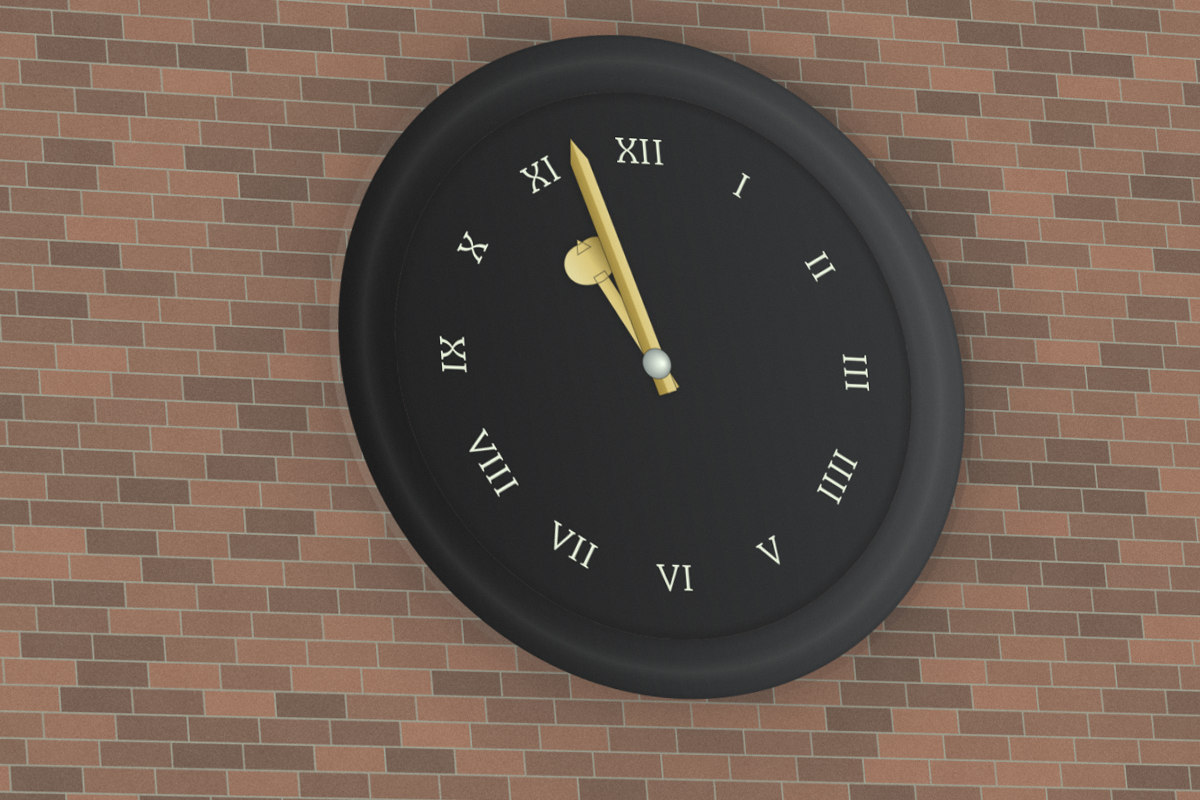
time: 10:57
